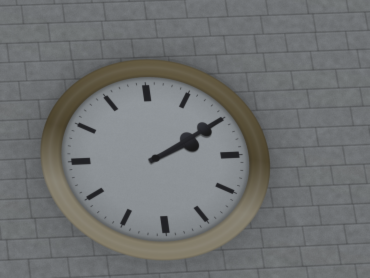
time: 2:10
